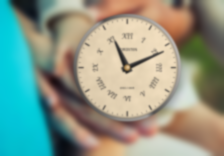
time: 11:11
